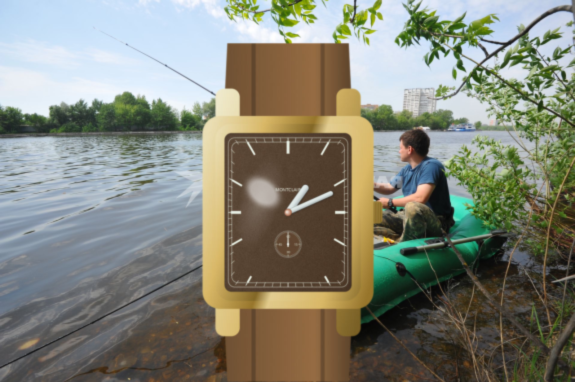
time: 1:11
